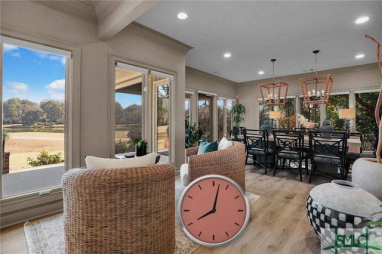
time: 8:02
